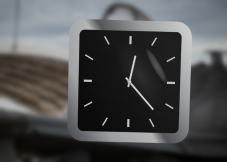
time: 12:23
